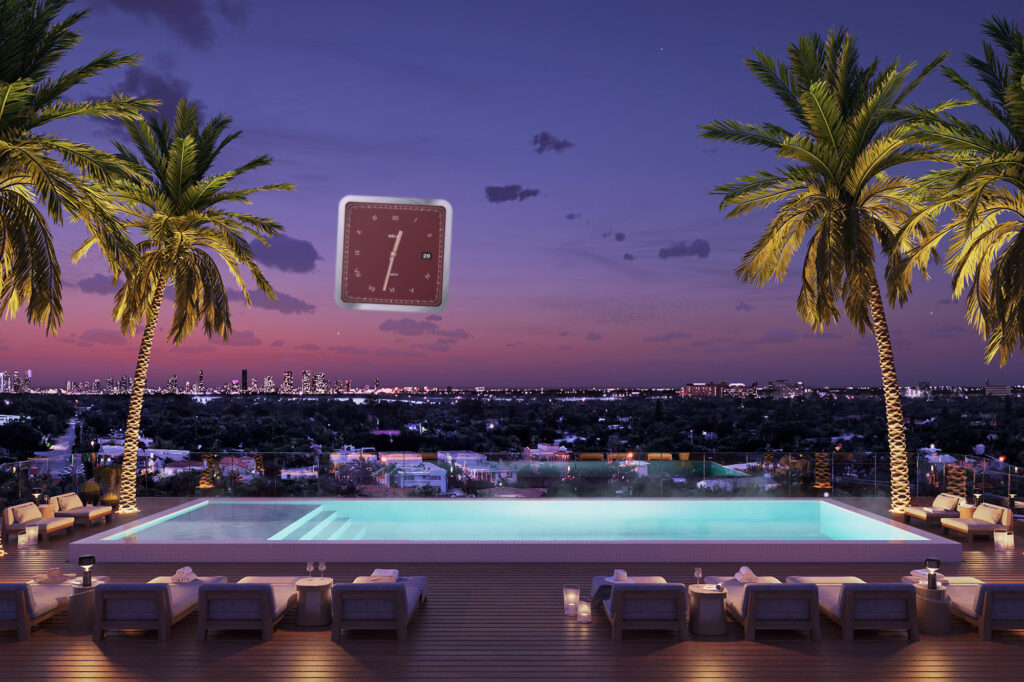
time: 12:32
